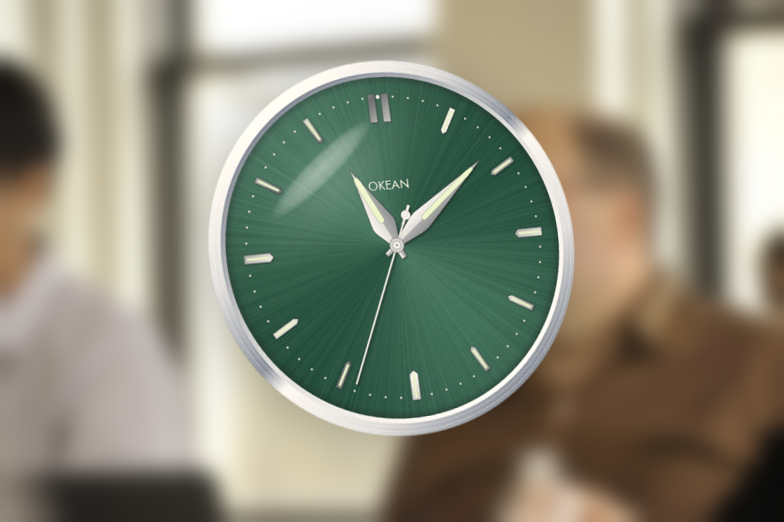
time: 11:08:34
